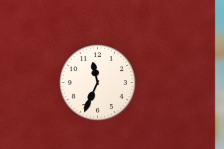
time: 11:34
